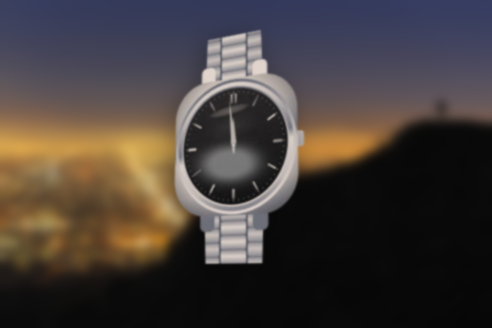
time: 11:59
